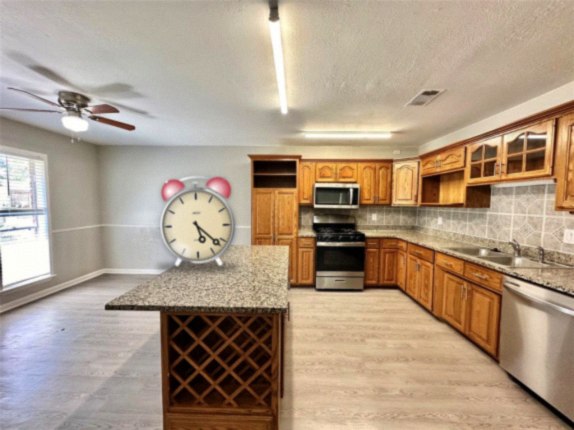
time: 5:22
